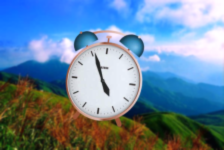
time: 4:56
